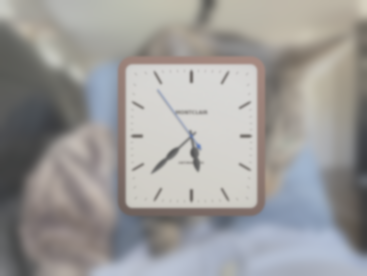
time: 5:37:54
